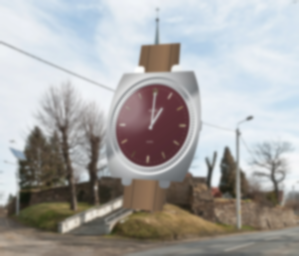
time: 1:00
